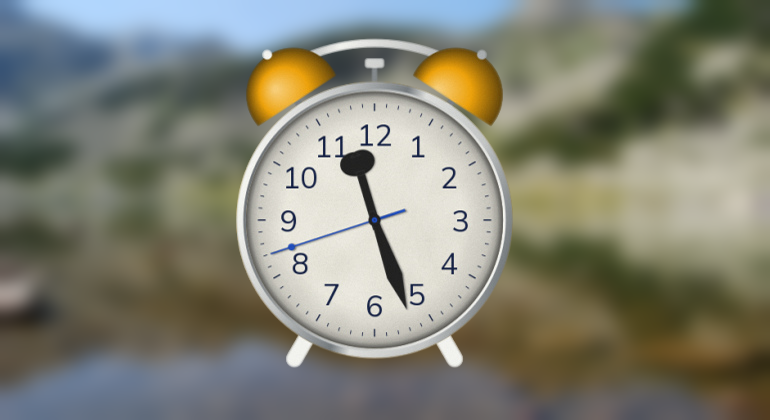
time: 11:26:42
